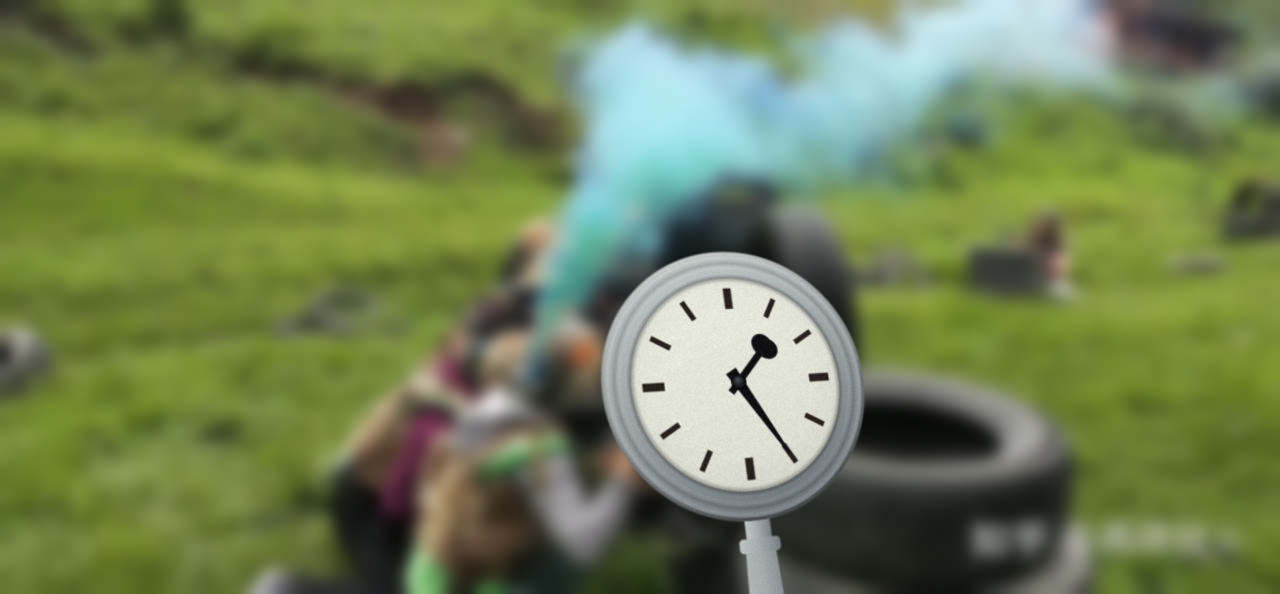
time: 1:25
